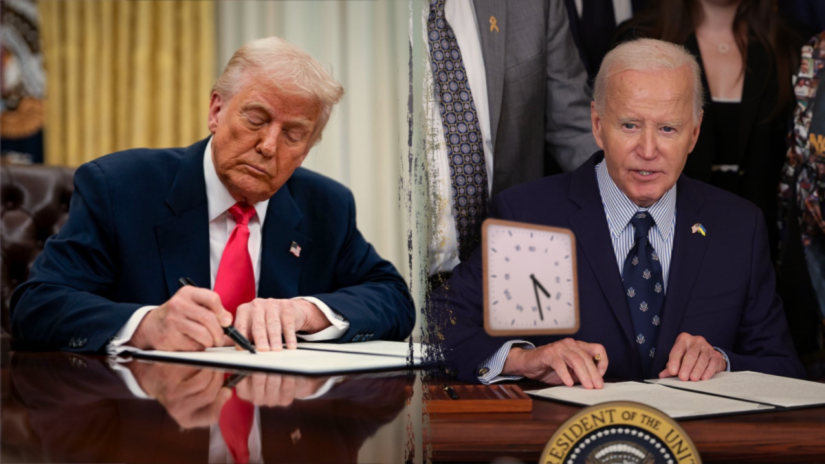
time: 4:28
